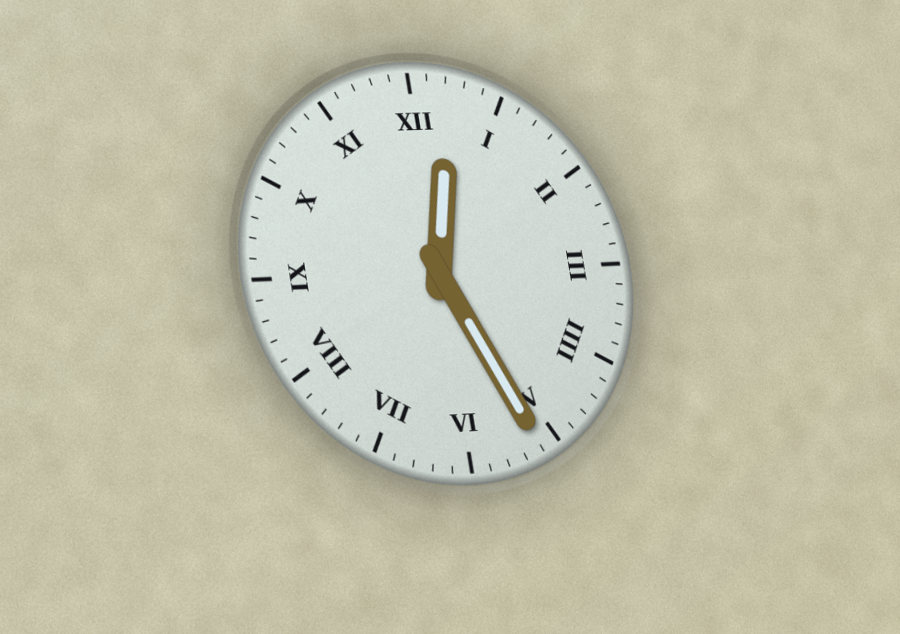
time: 12:26
